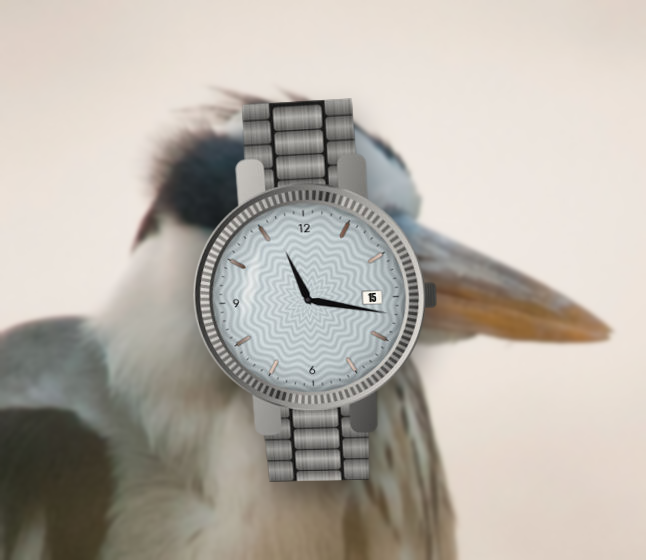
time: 11:17
